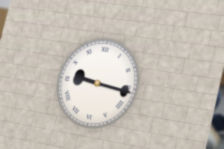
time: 9:16
